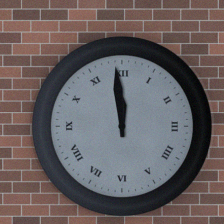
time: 11:59
